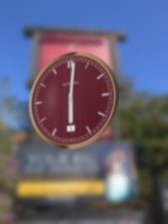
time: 6:01
